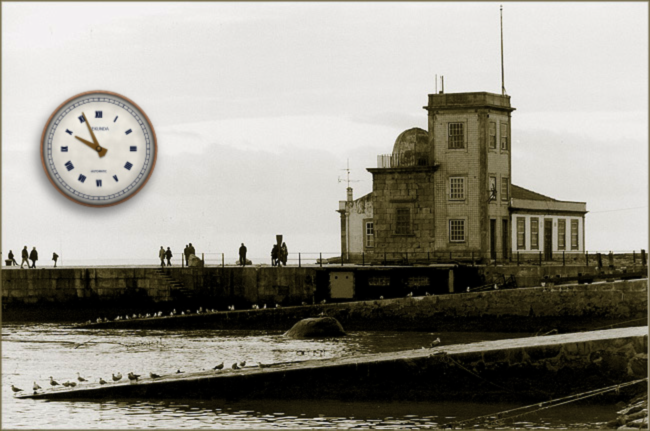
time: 9:56
